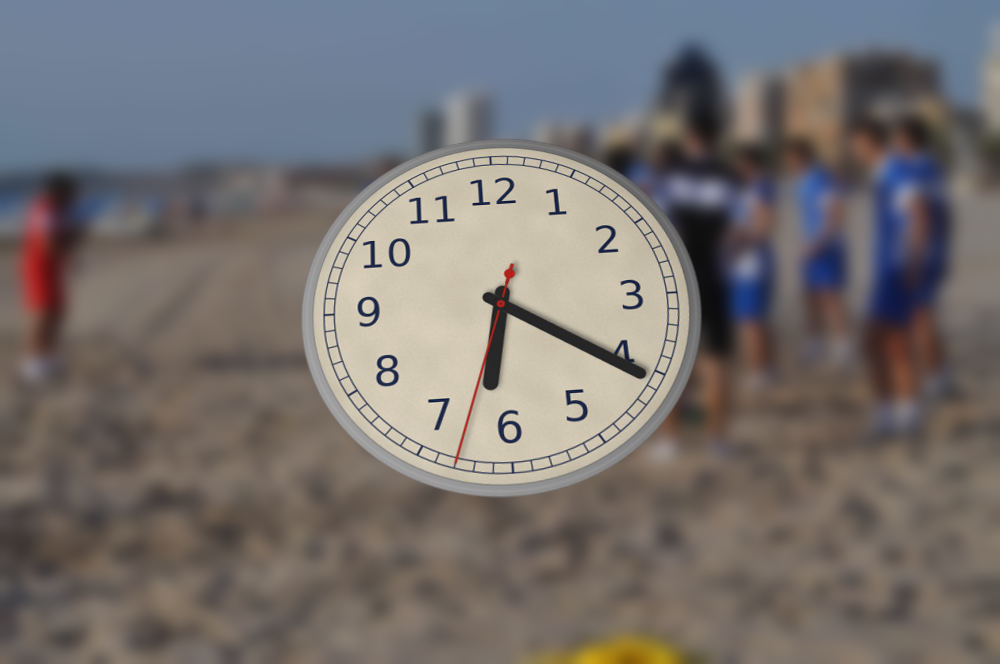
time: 6:20:33
